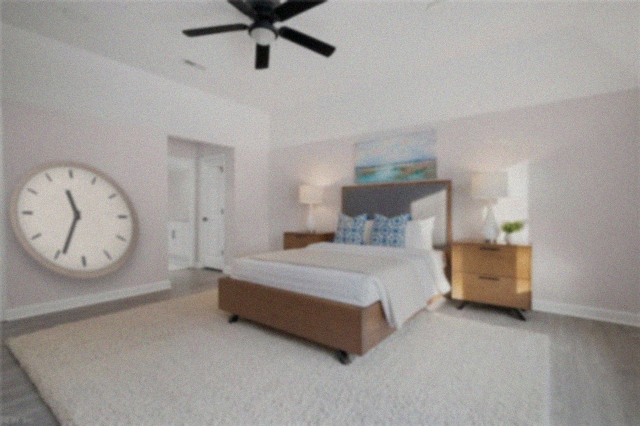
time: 11:34
